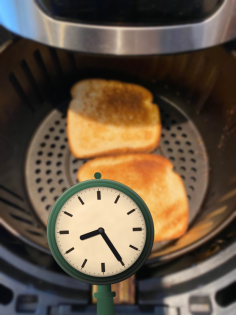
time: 8:25
